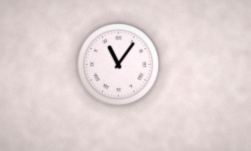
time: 11:06
